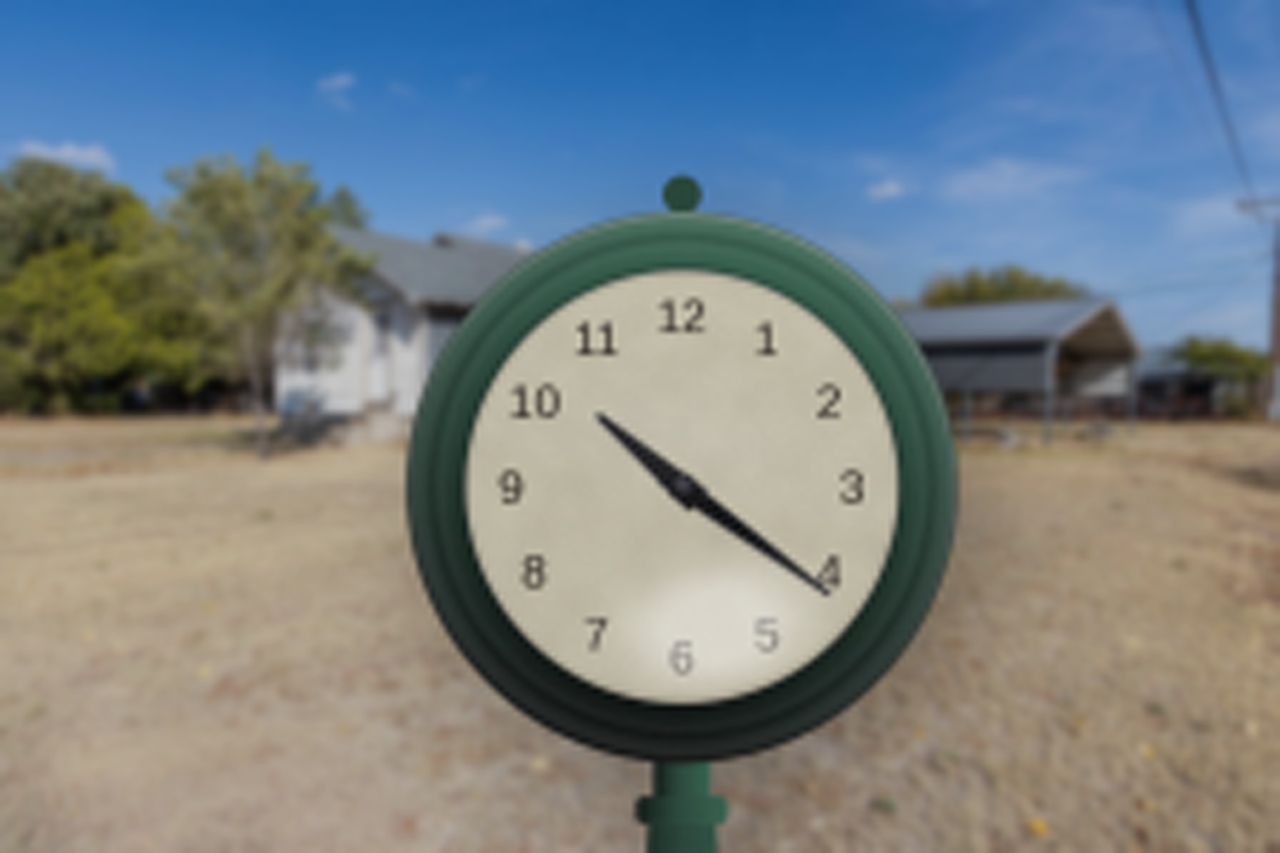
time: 10:21
